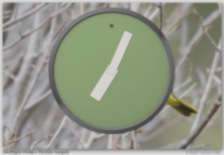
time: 7:04
